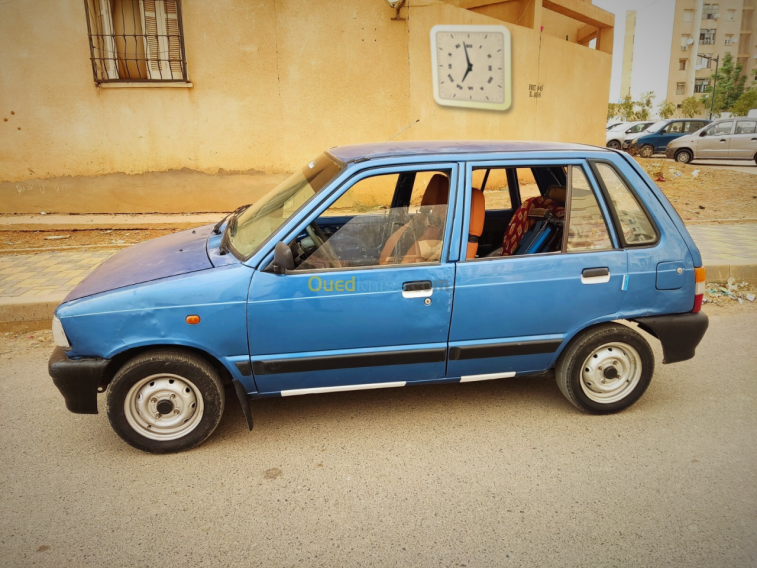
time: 6:58
